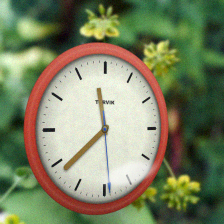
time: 11:38:29
